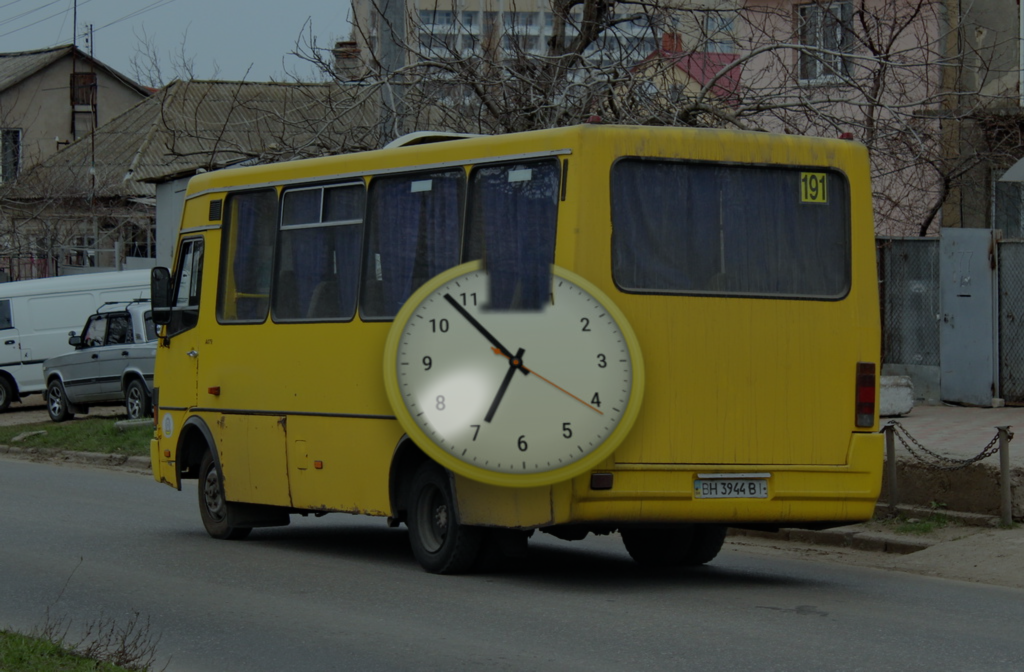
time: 6:53:21
